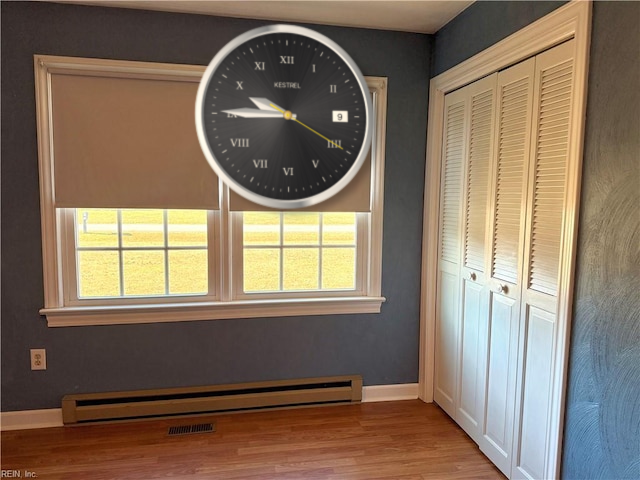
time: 9:45:20
